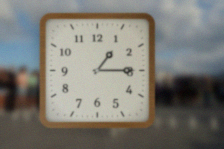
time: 1:15
